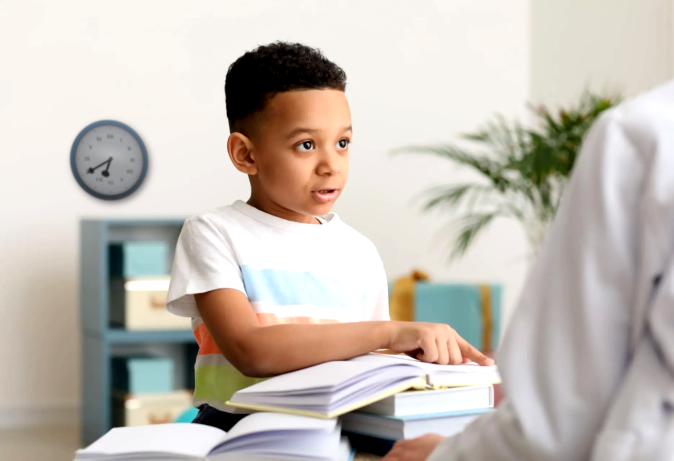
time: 6:40
